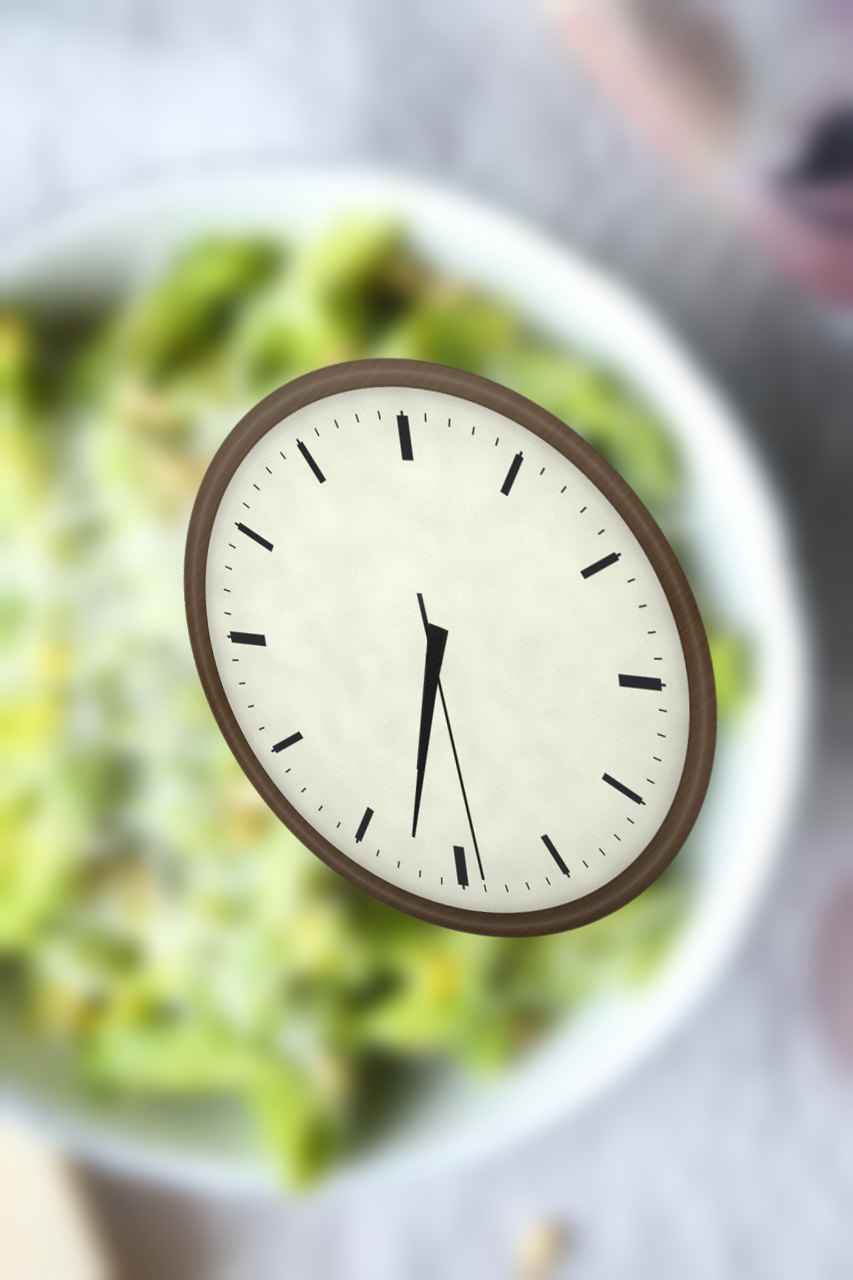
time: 6:32:29
